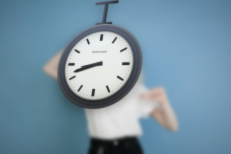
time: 8:42
